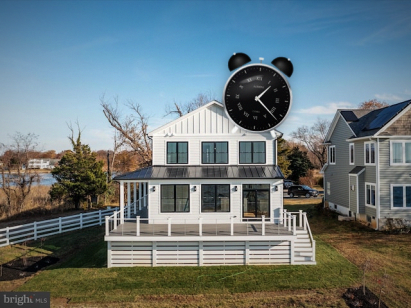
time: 1:22
